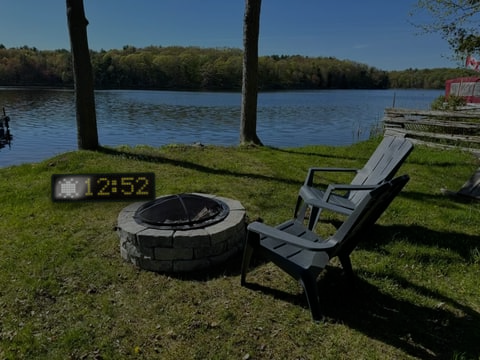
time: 12:52
